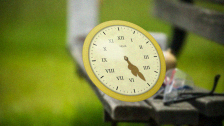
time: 5:25
